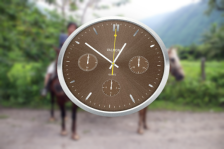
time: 12:51
